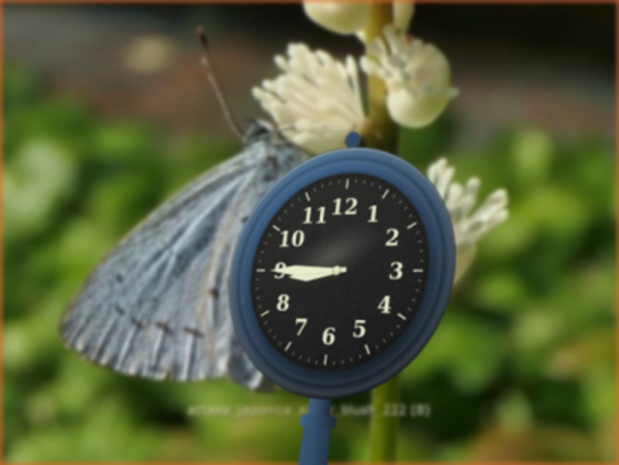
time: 8:45
